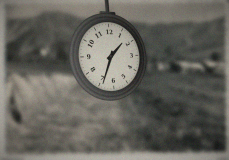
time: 1:34
